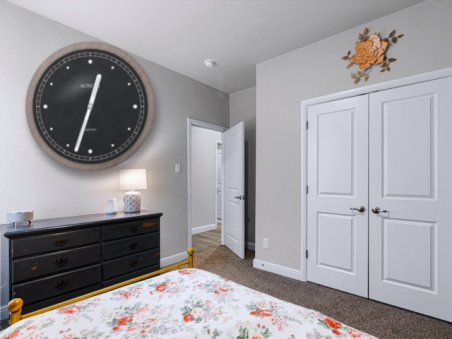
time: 12:33
